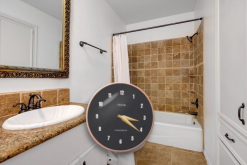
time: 3:21
